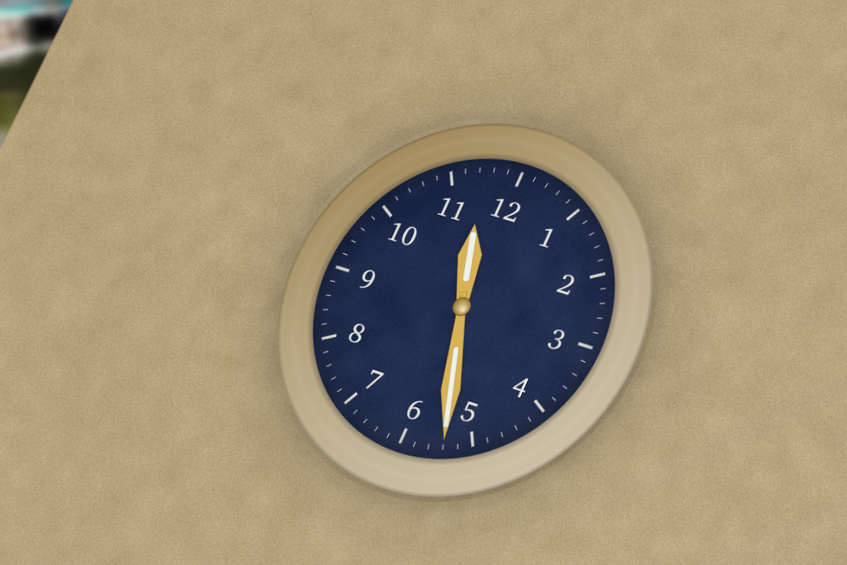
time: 11:27
